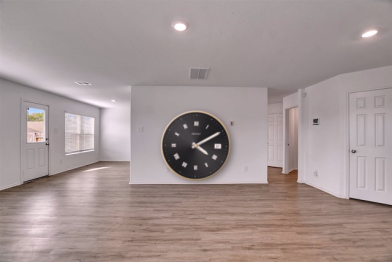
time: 4:10
